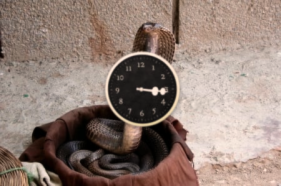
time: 3:16
